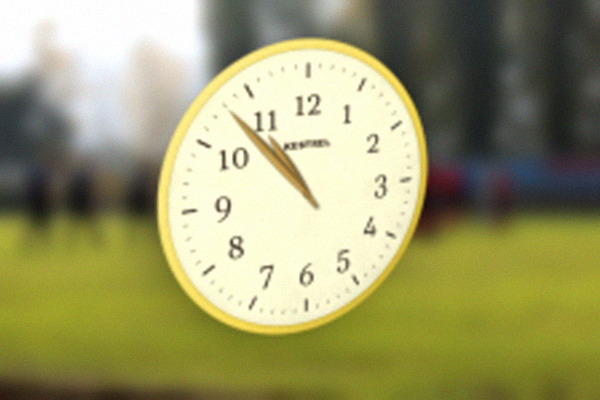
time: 10:53
